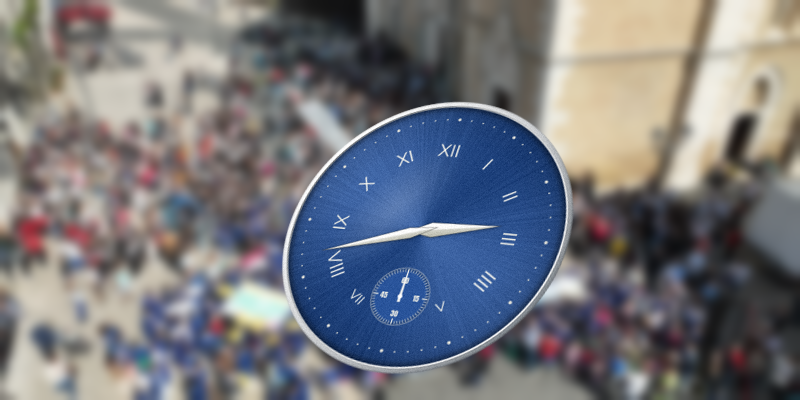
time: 2:42
